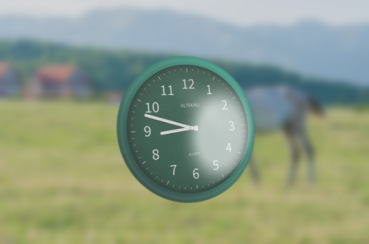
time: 8:48
